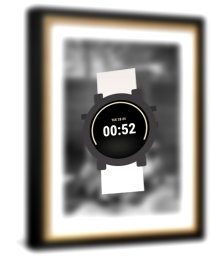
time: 0:52
